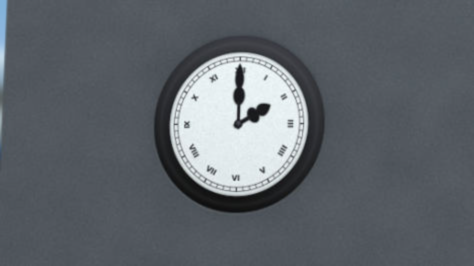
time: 2:00
